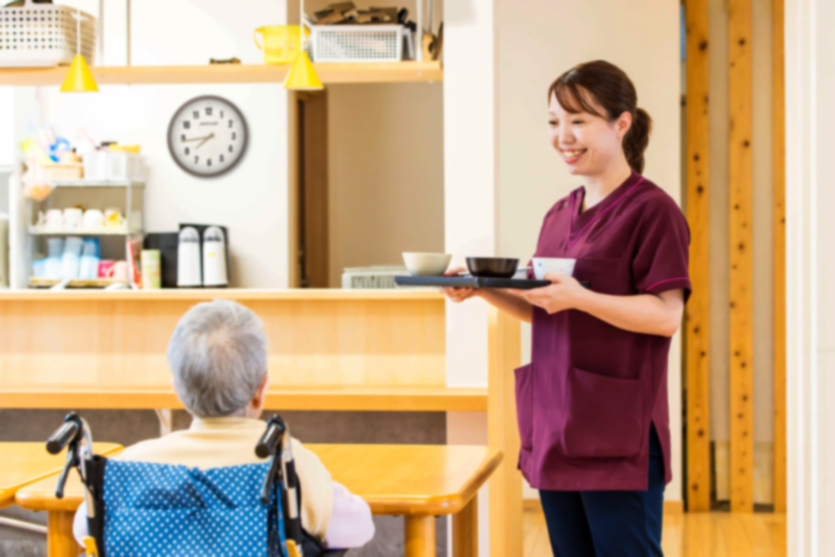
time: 7:44
